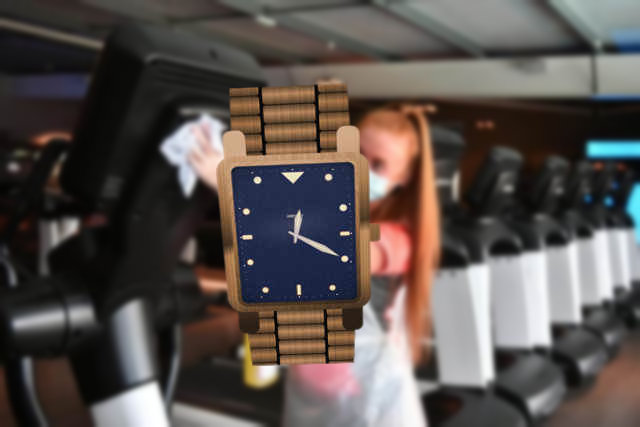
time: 12:20
